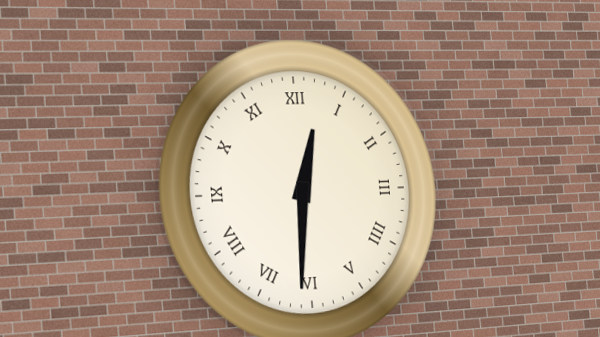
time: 12:31
